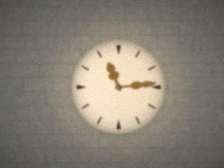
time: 11:14
